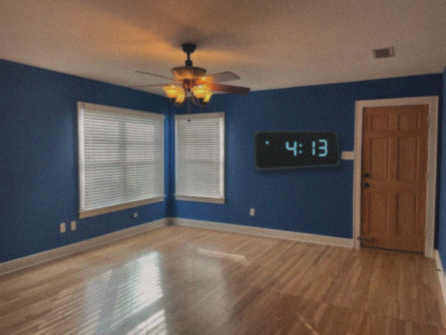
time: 4:13
